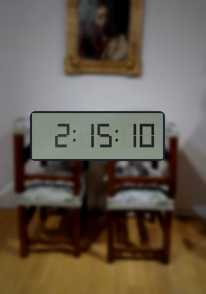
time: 2:15:10
